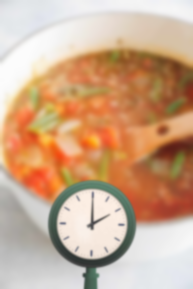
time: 2:00
